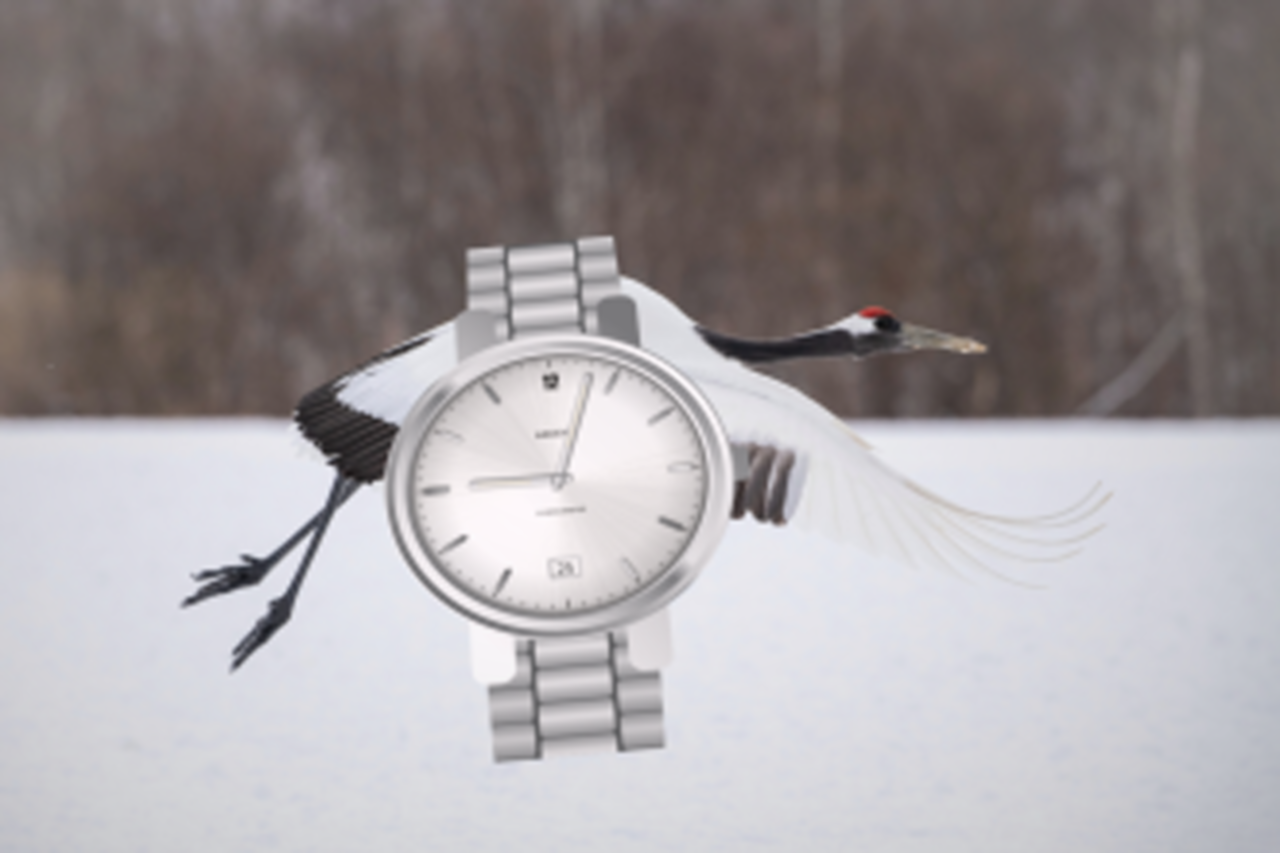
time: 9:03
